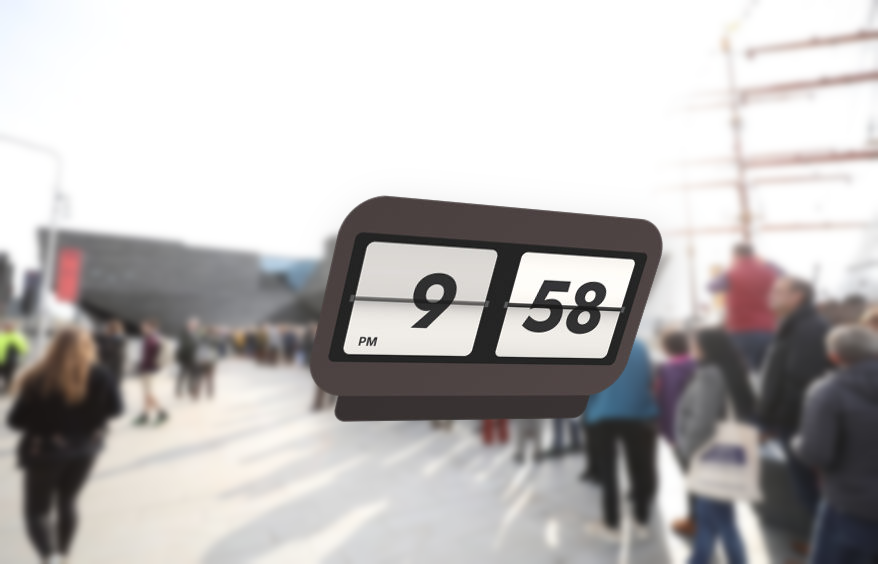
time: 9:58
